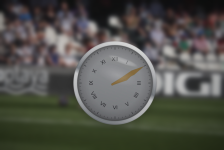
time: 2:10
